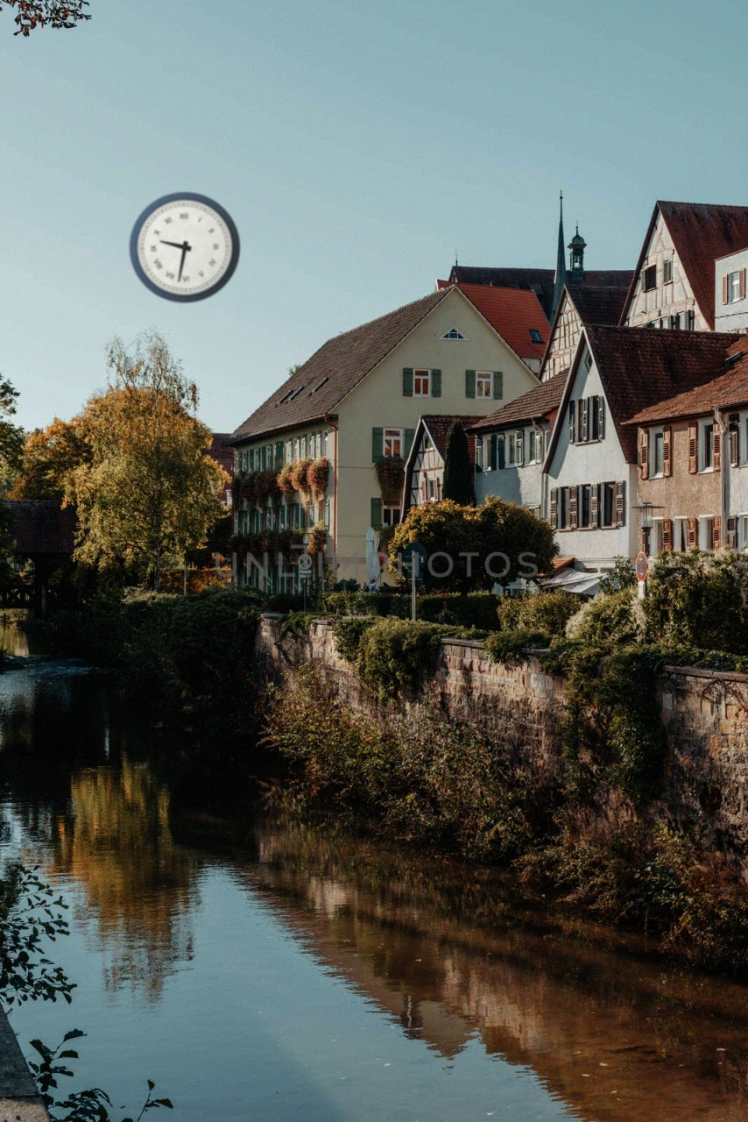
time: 9:32
